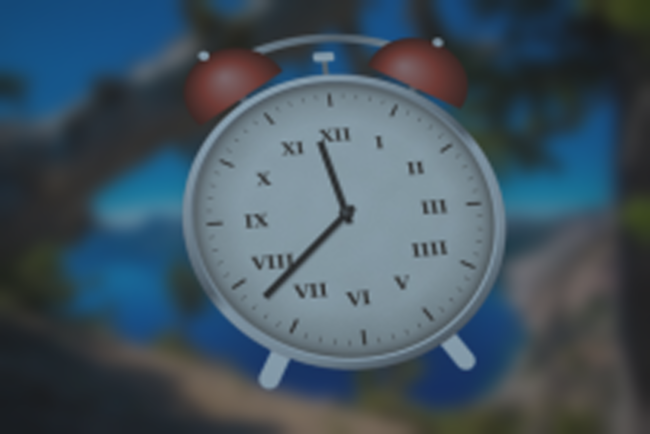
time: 11:38
